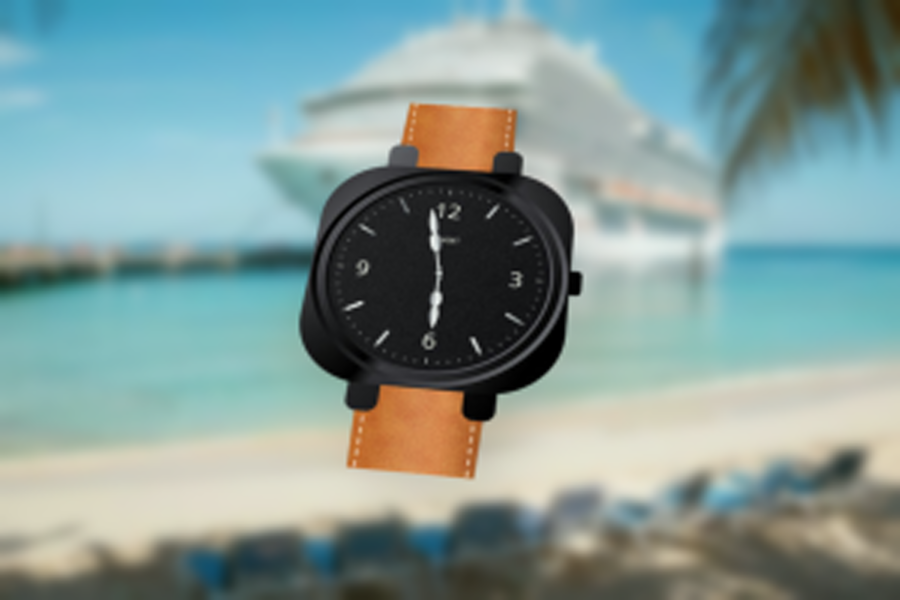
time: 5:58
